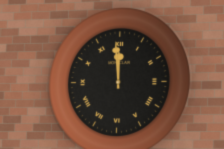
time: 11:59
